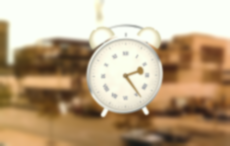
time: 2:24
